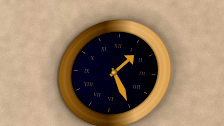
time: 1:25
